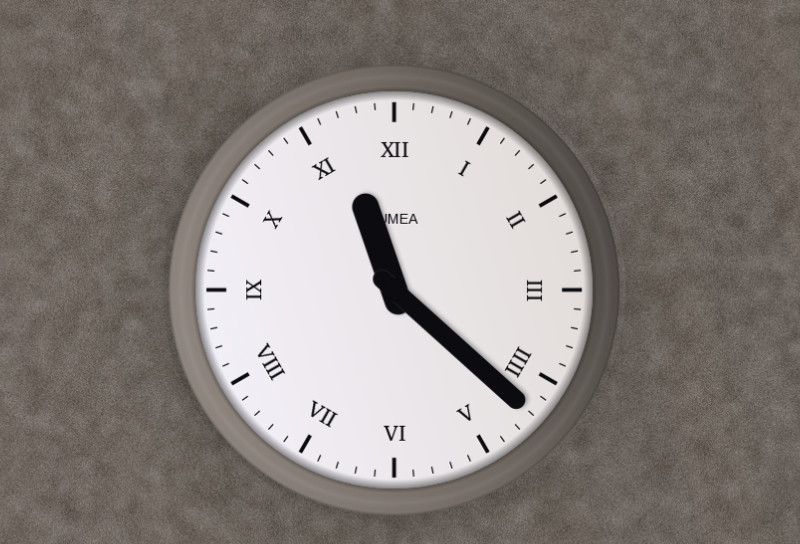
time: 11:22
